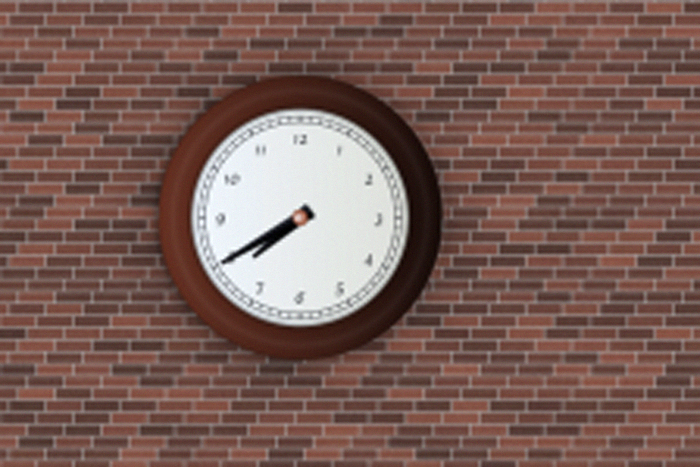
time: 7:40
